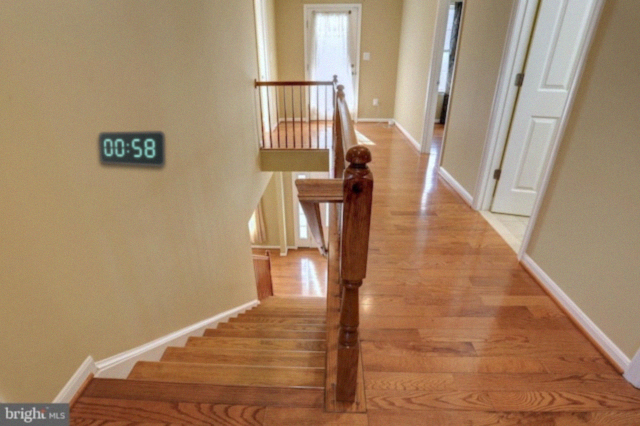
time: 0:58
